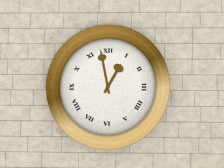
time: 12:58
